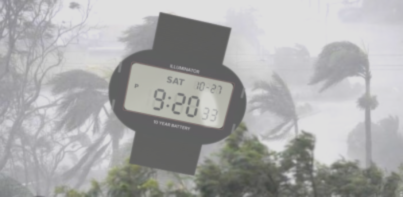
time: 9:20:33
